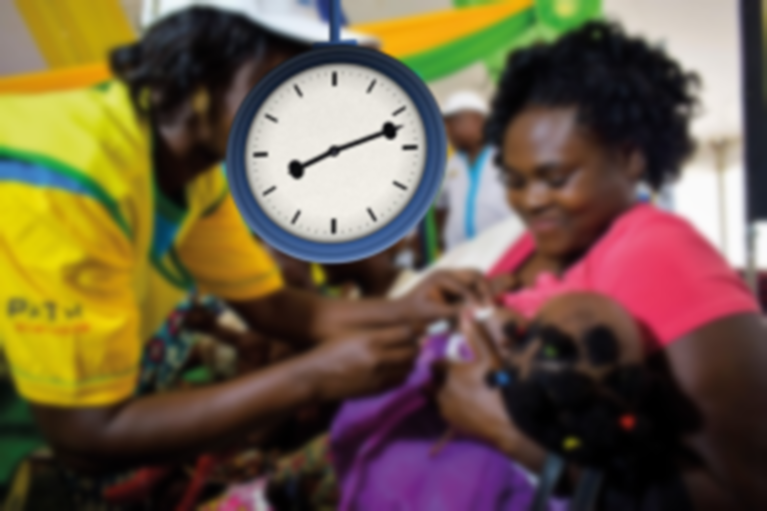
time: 8:12
